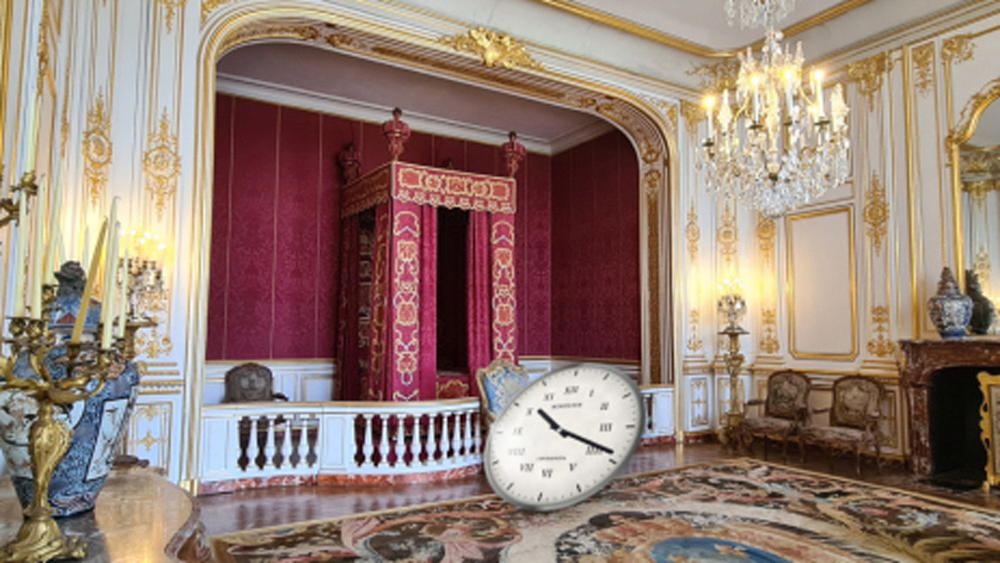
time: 10:19
